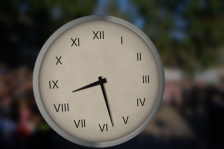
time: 8:28
